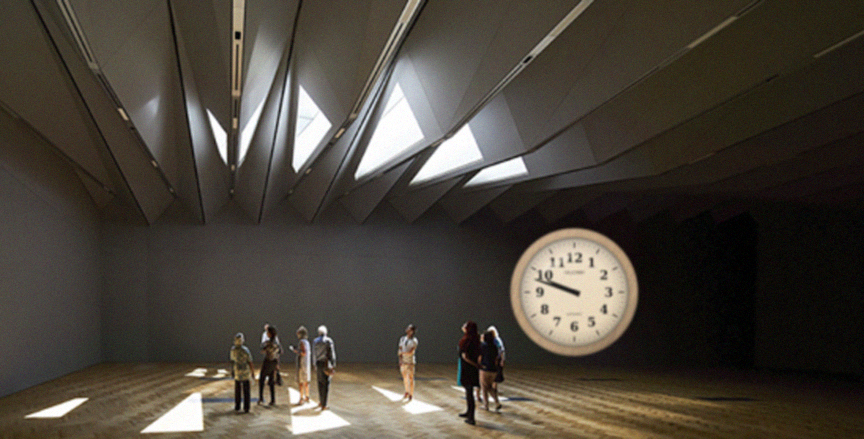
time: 9:48
